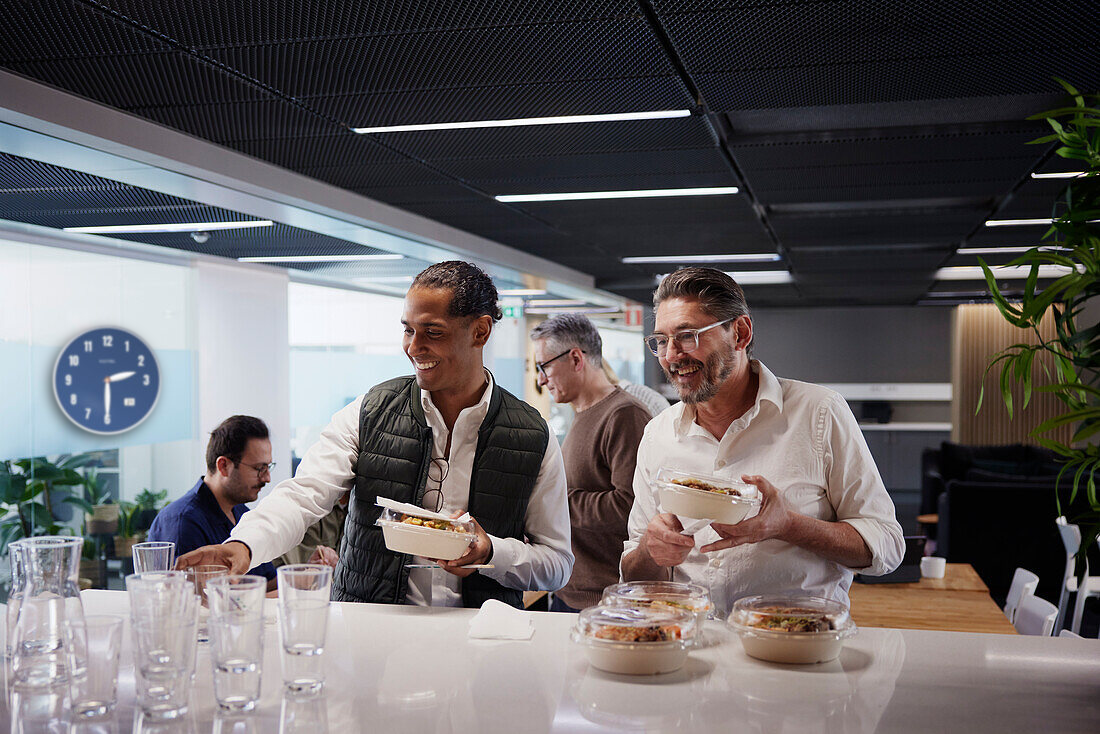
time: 2:30
